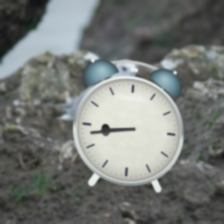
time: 8:43
